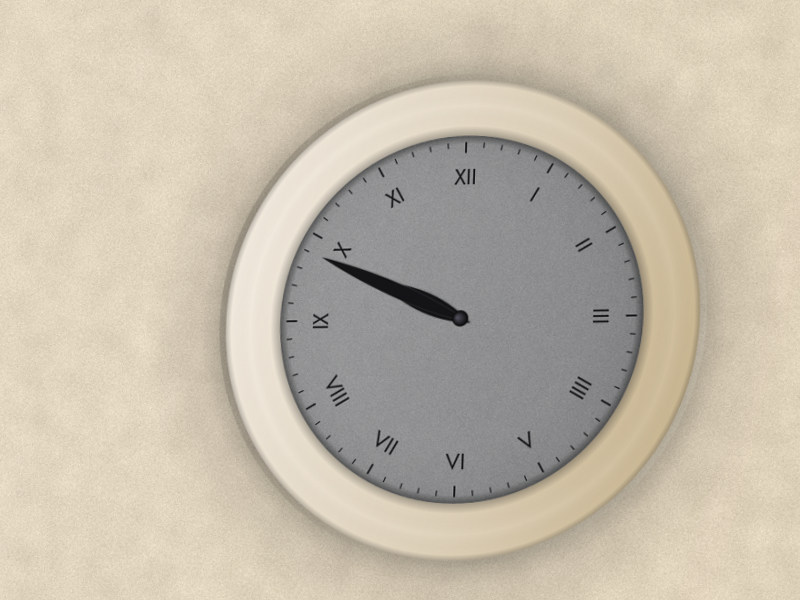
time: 9:49
